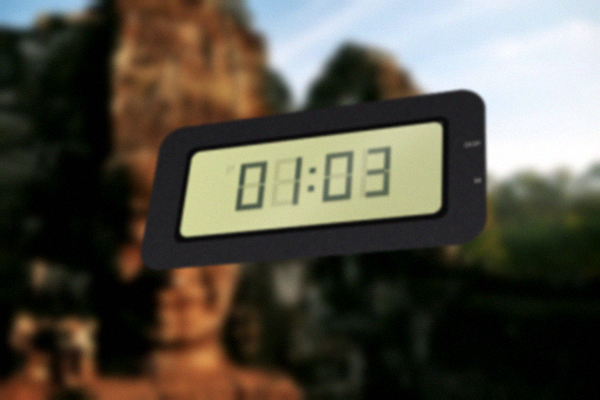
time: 1:03
